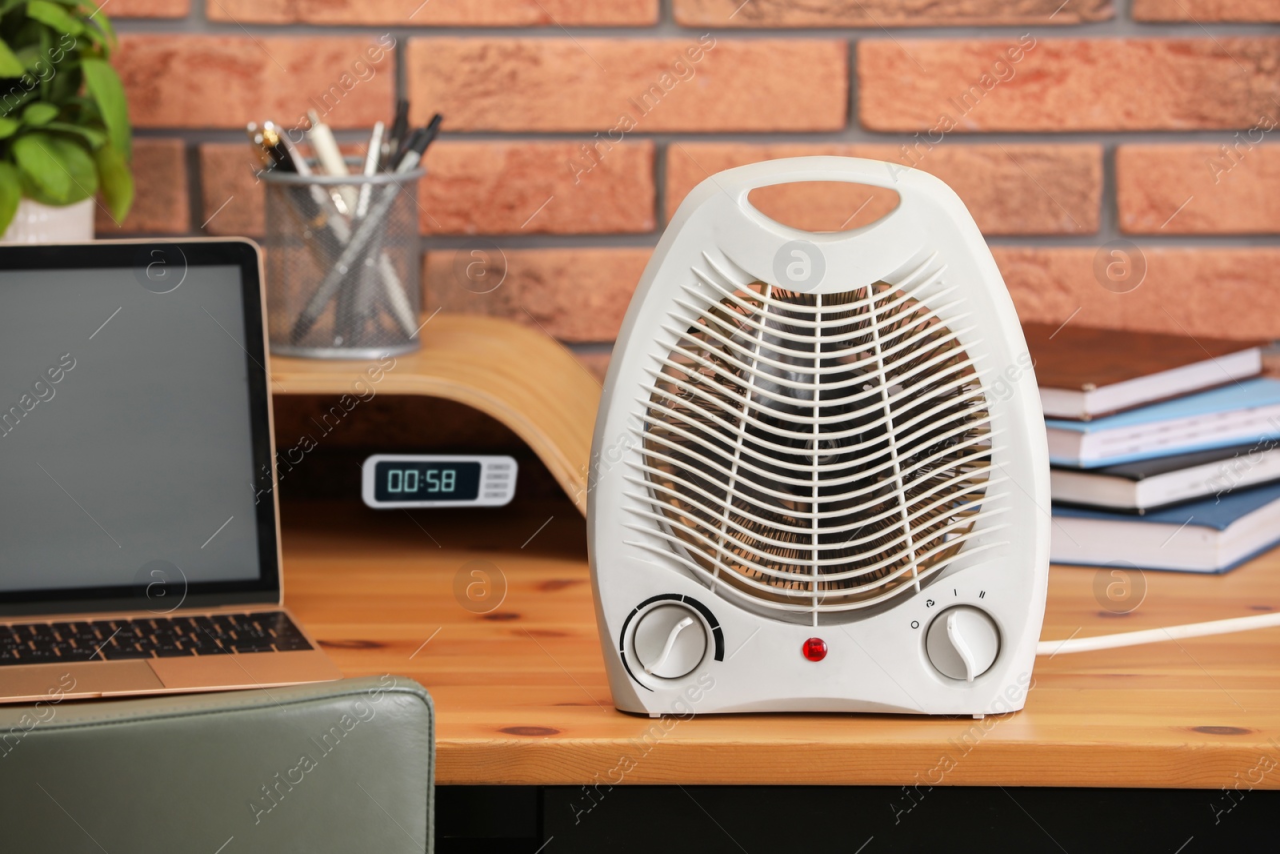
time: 0:58
